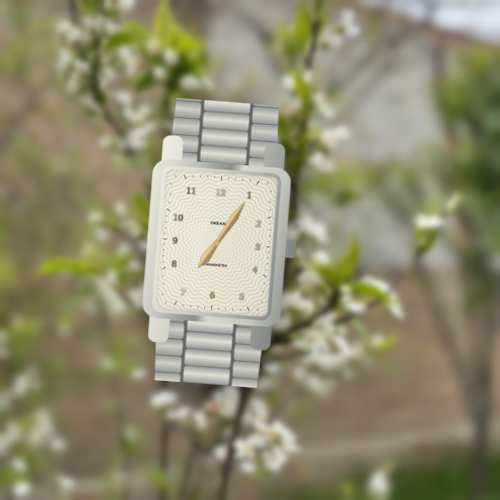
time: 7:05
